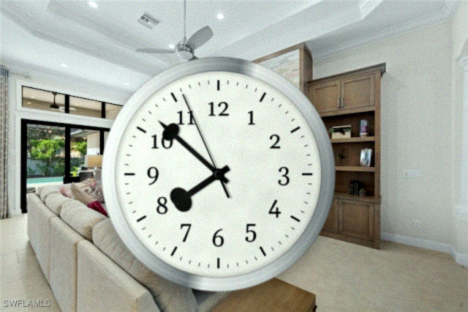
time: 7:51:56
